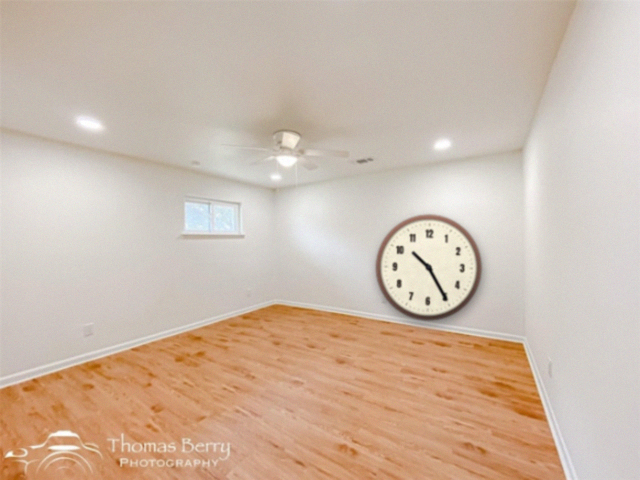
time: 10:25
